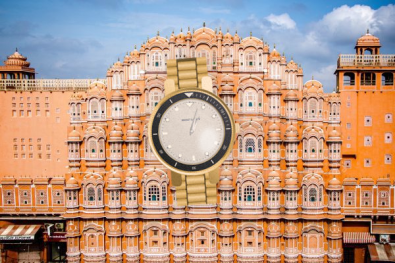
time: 1:03
